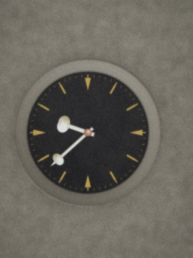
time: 9:38
